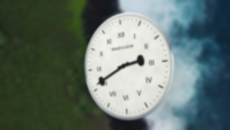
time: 2:41
